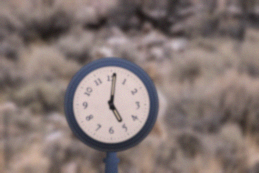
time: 5:01
